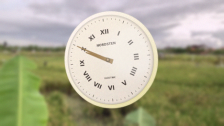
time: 9:50
